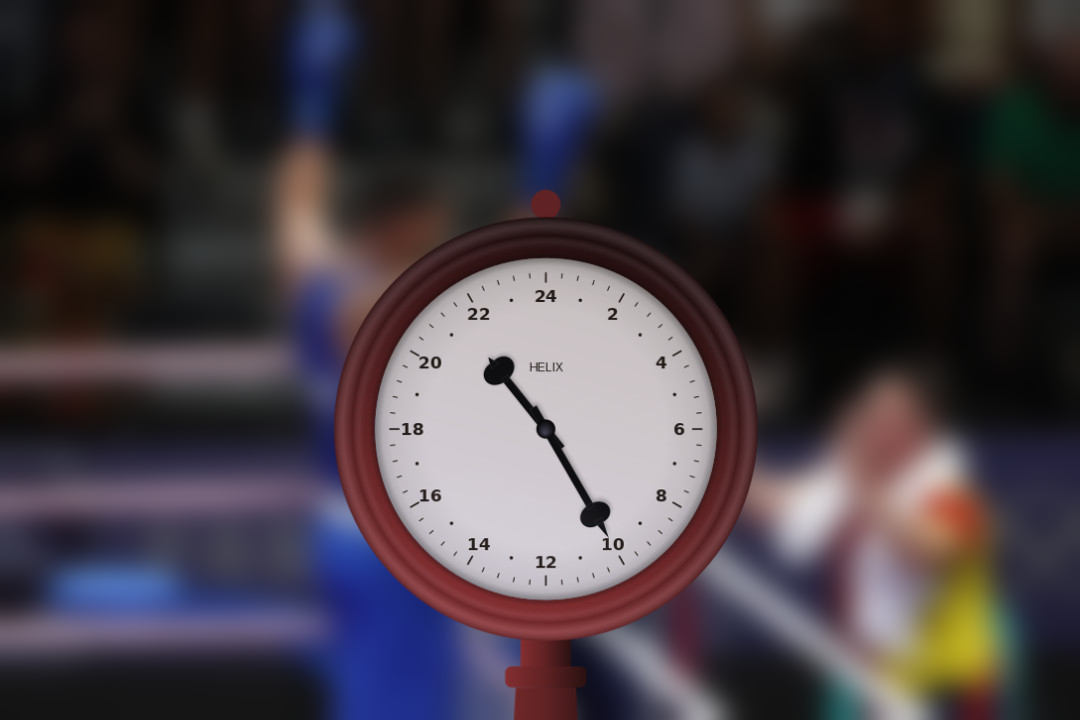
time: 21:25
